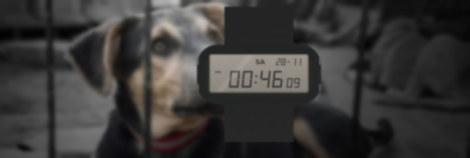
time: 0:46:09
